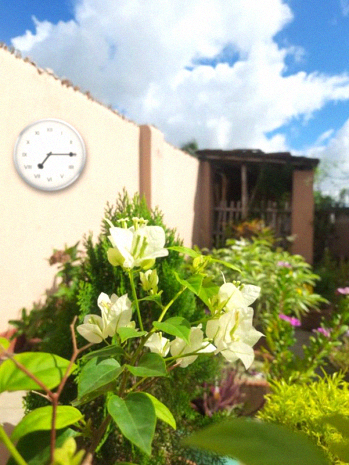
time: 7:15
